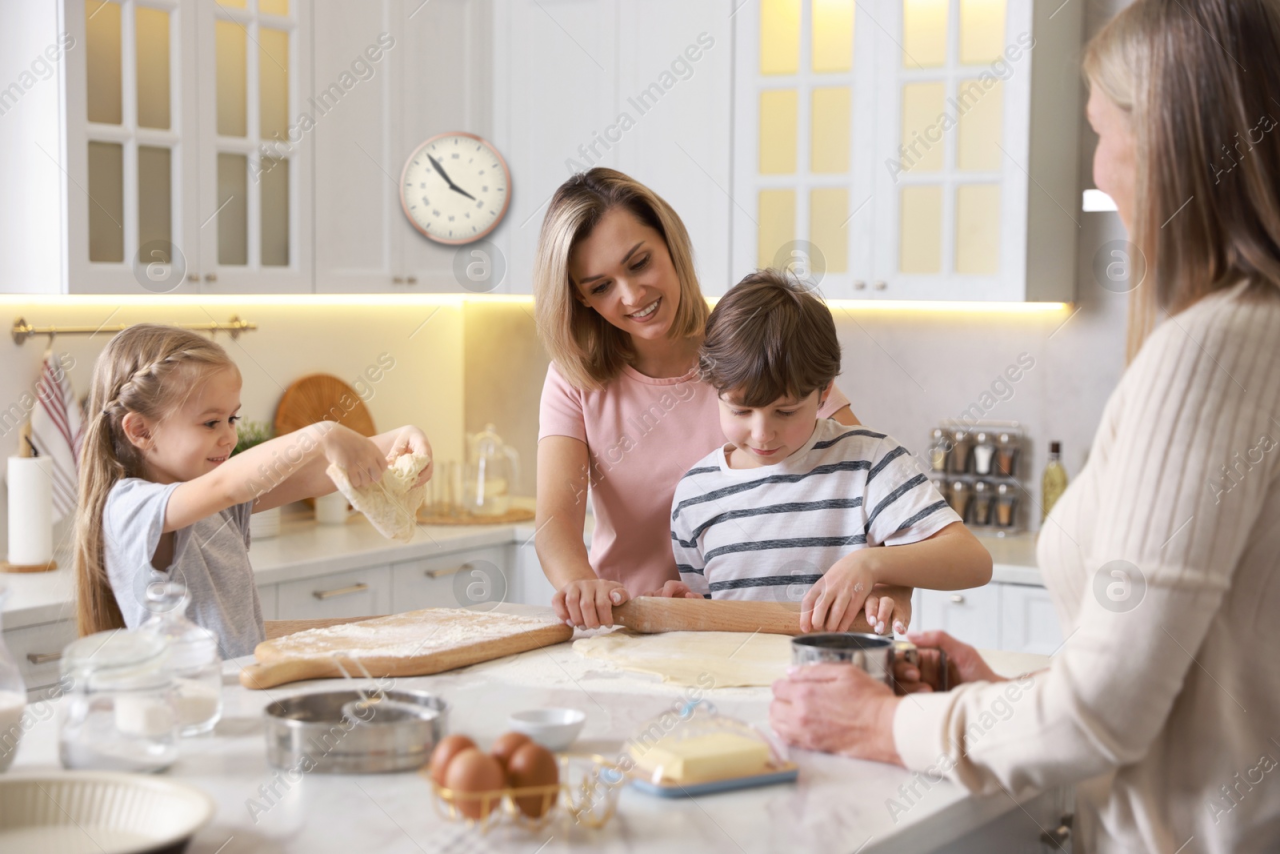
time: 3:53
